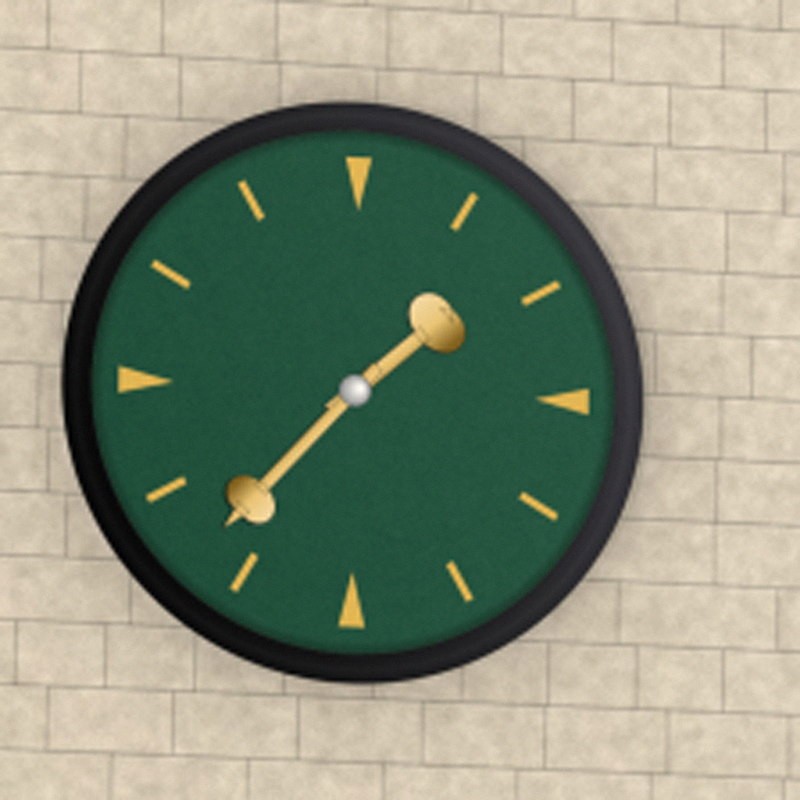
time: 1:37
